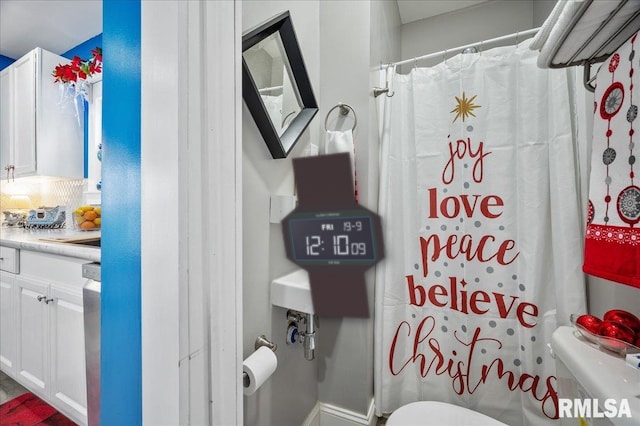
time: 12:10:09
